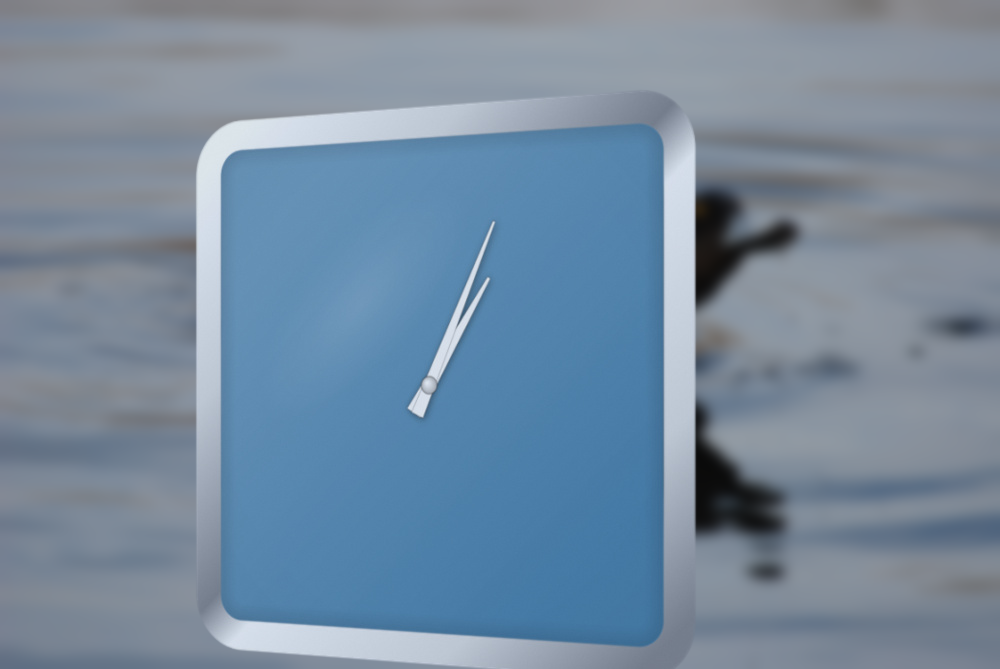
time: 1:04
